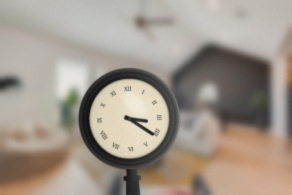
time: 3:21
